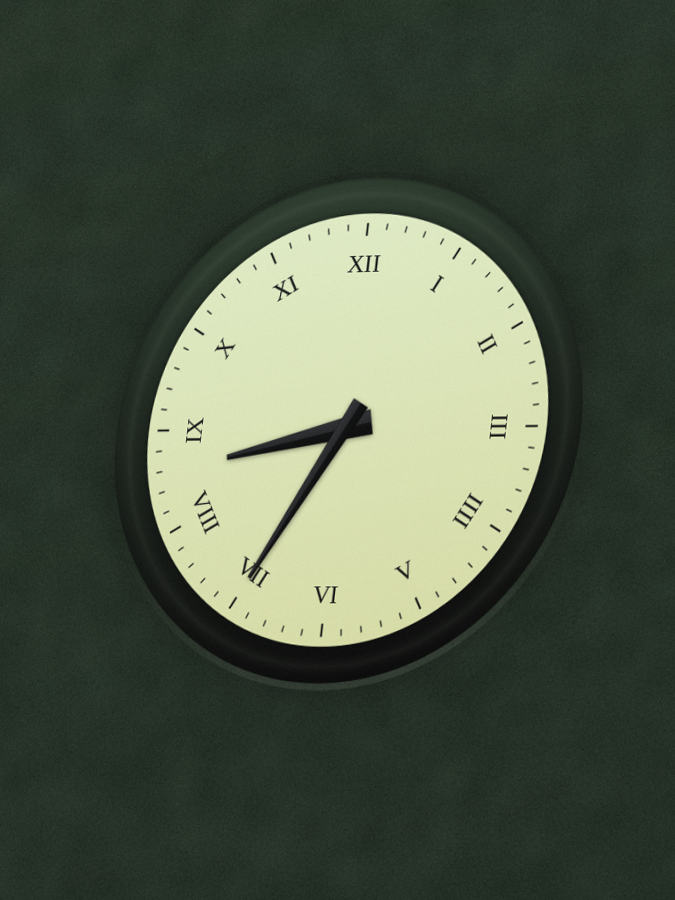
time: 8:35
